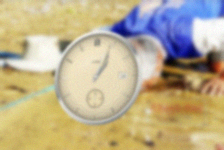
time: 1:04
